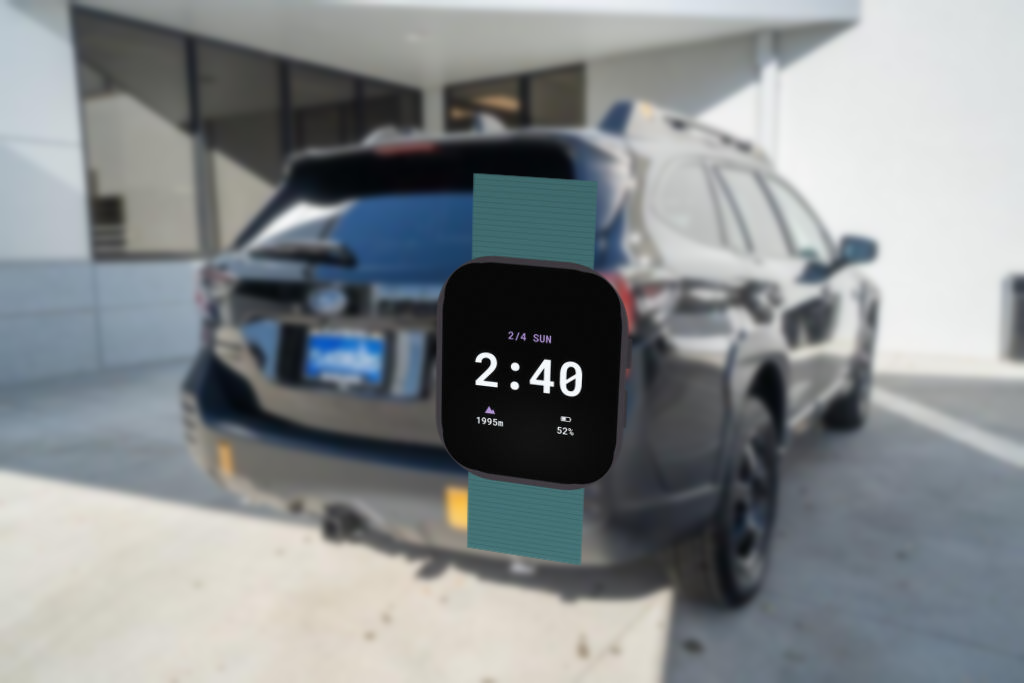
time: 2:40
